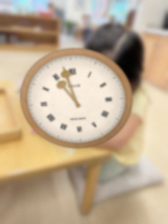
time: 10:58
